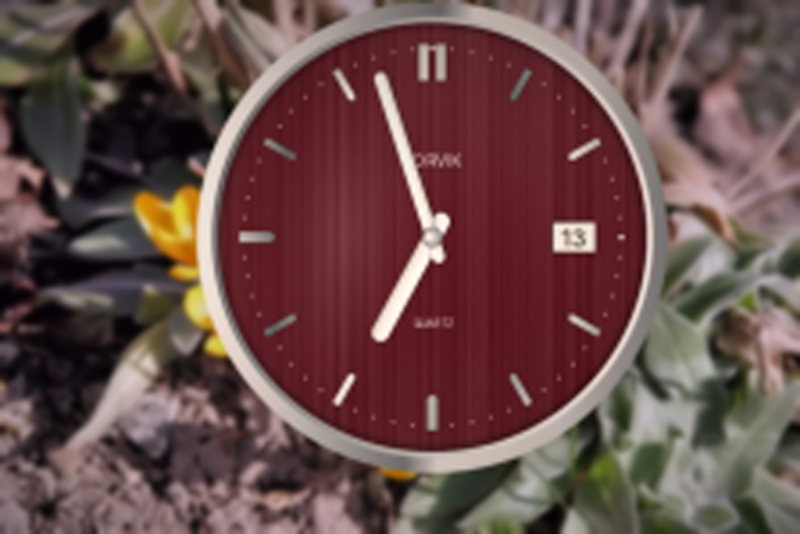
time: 6:57
